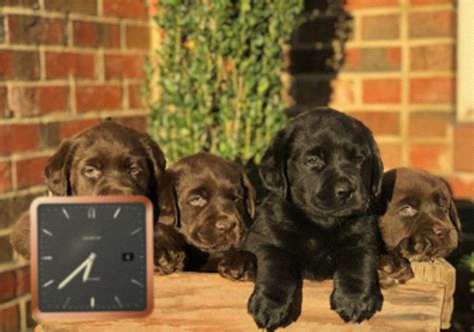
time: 6:38
